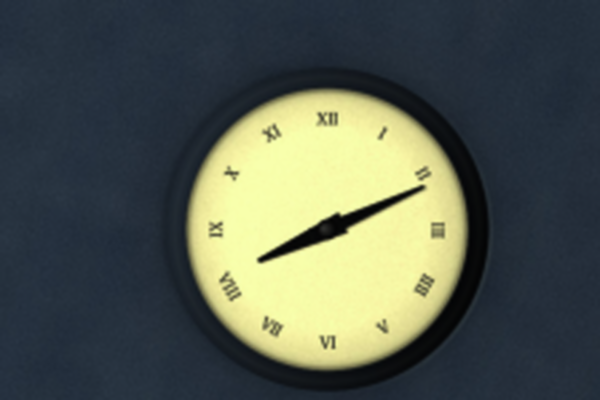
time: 8:11
